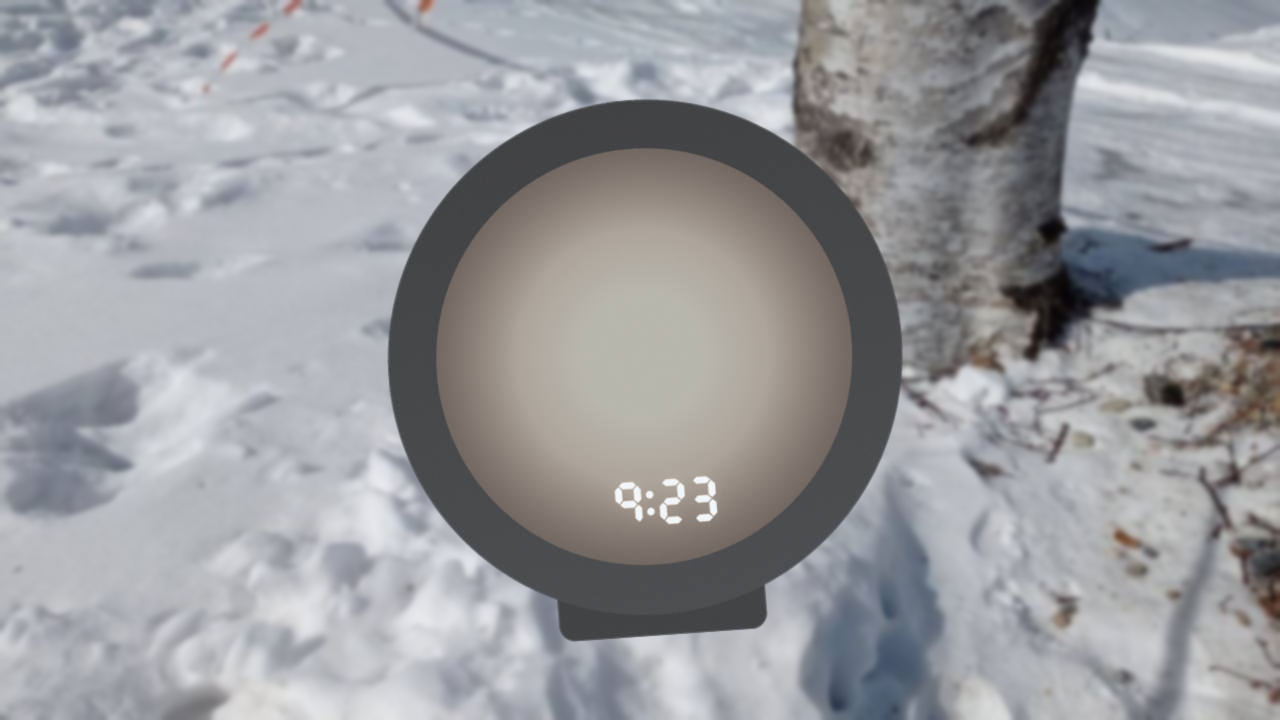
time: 9:23
